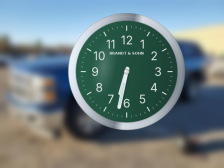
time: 6:32
